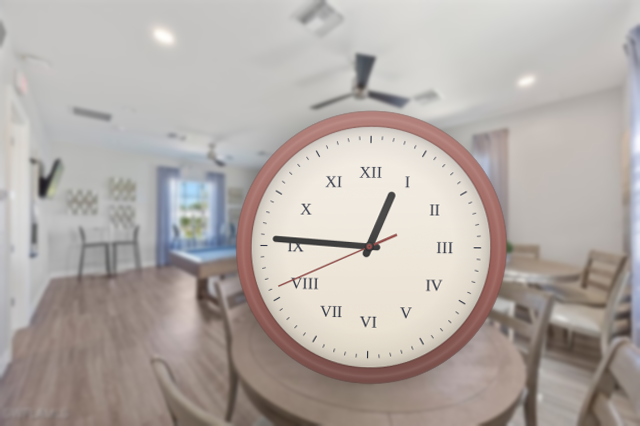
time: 12:45:41
